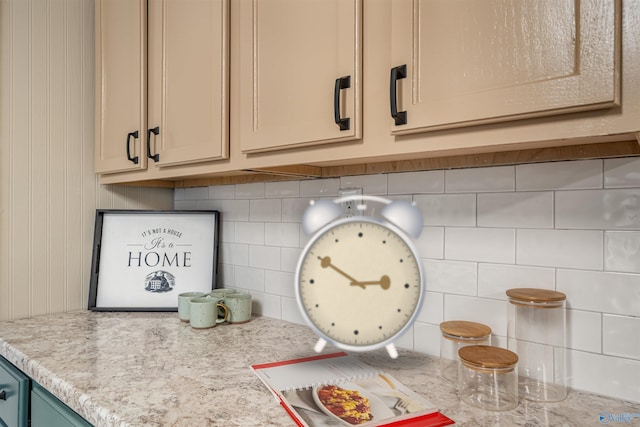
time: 2:50
